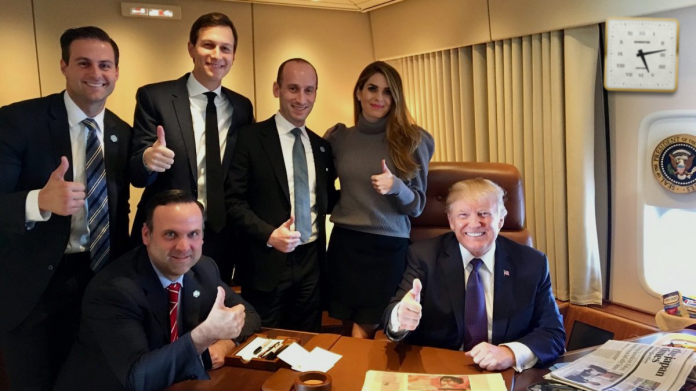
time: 5:13
